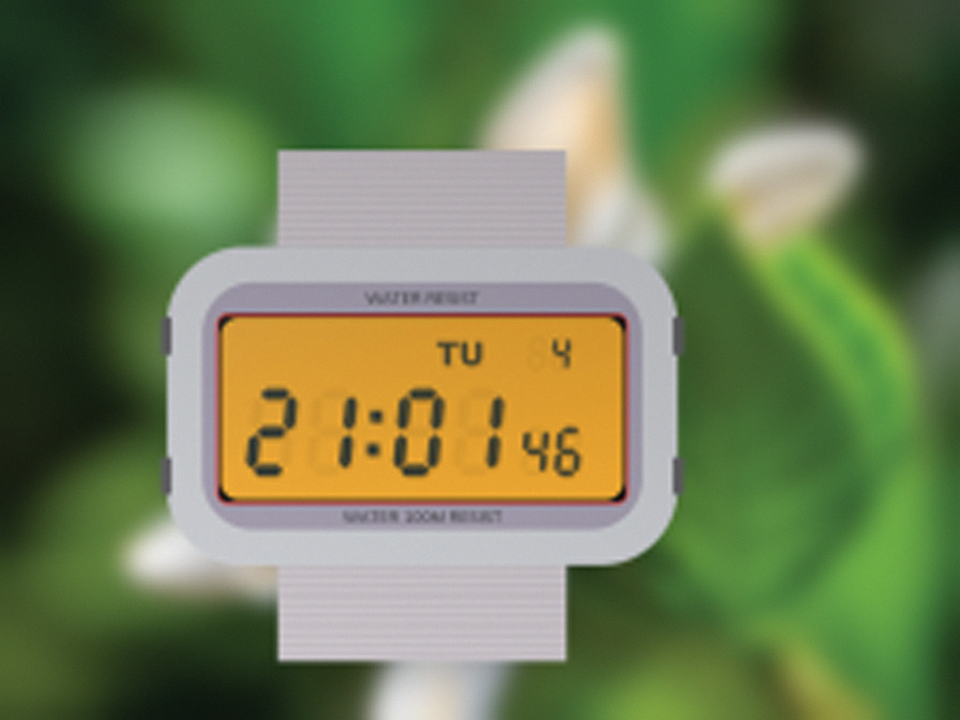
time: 21:01:46
